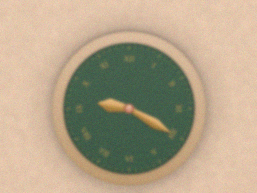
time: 9:20
